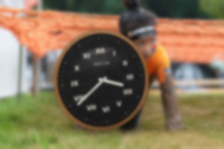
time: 3:39
